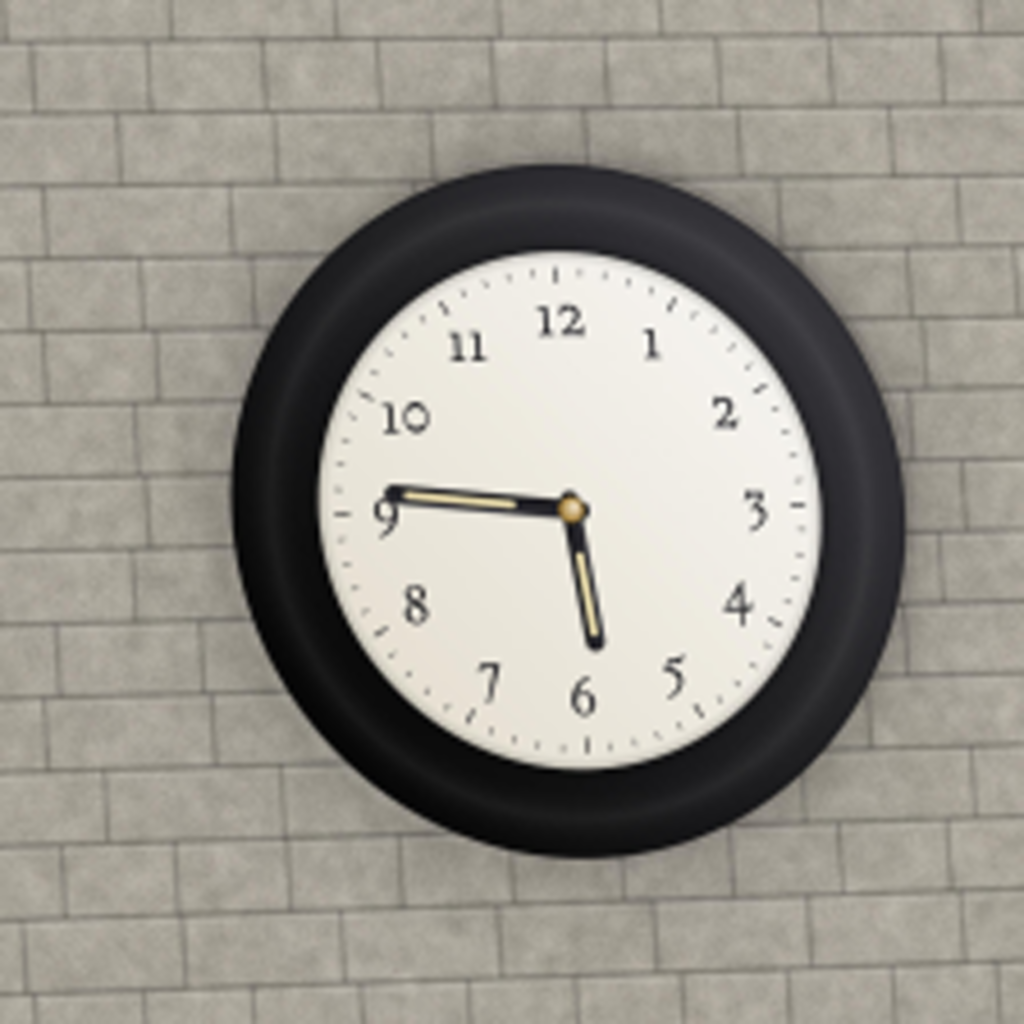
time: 5:46
